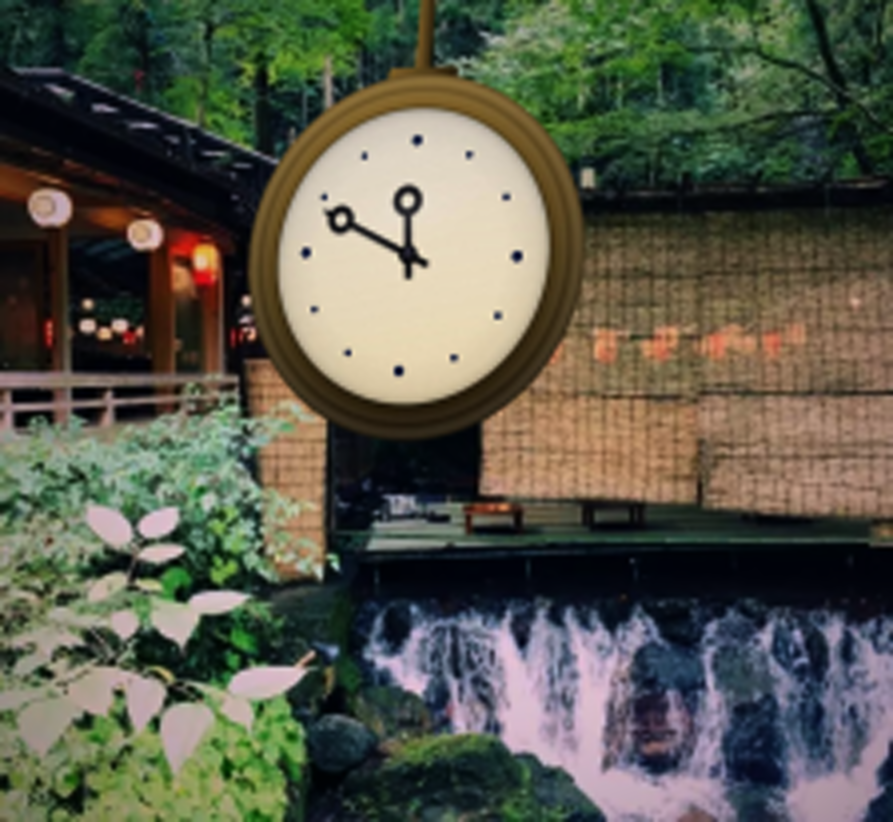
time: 11:49
